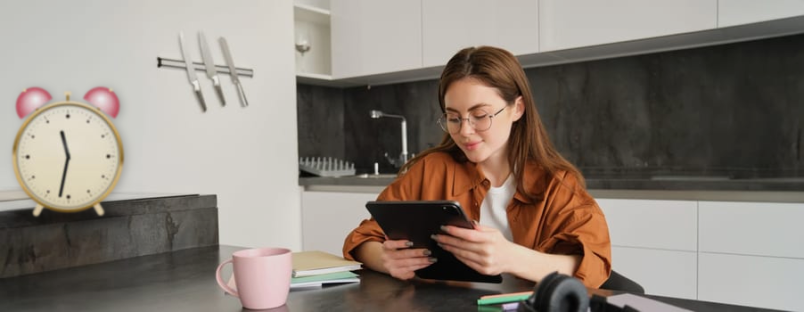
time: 11:32
